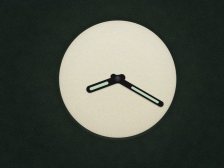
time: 8:20
